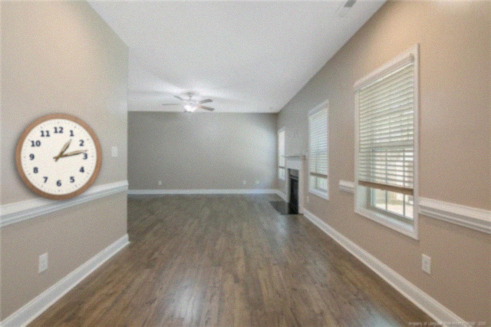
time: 1:13
